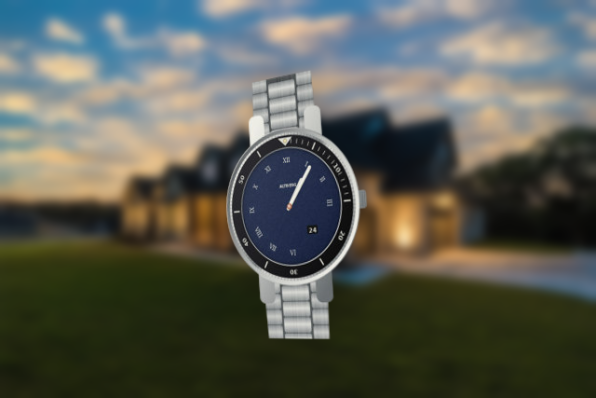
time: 1:06
